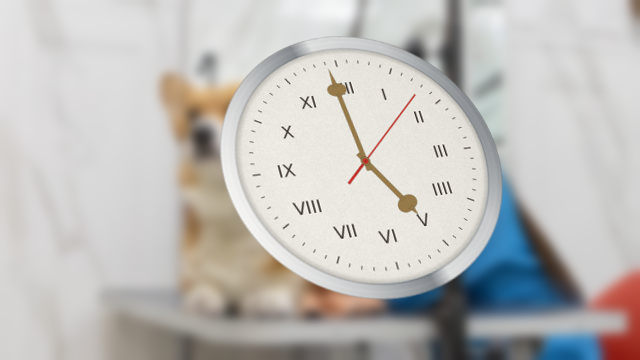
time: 4:59:08
